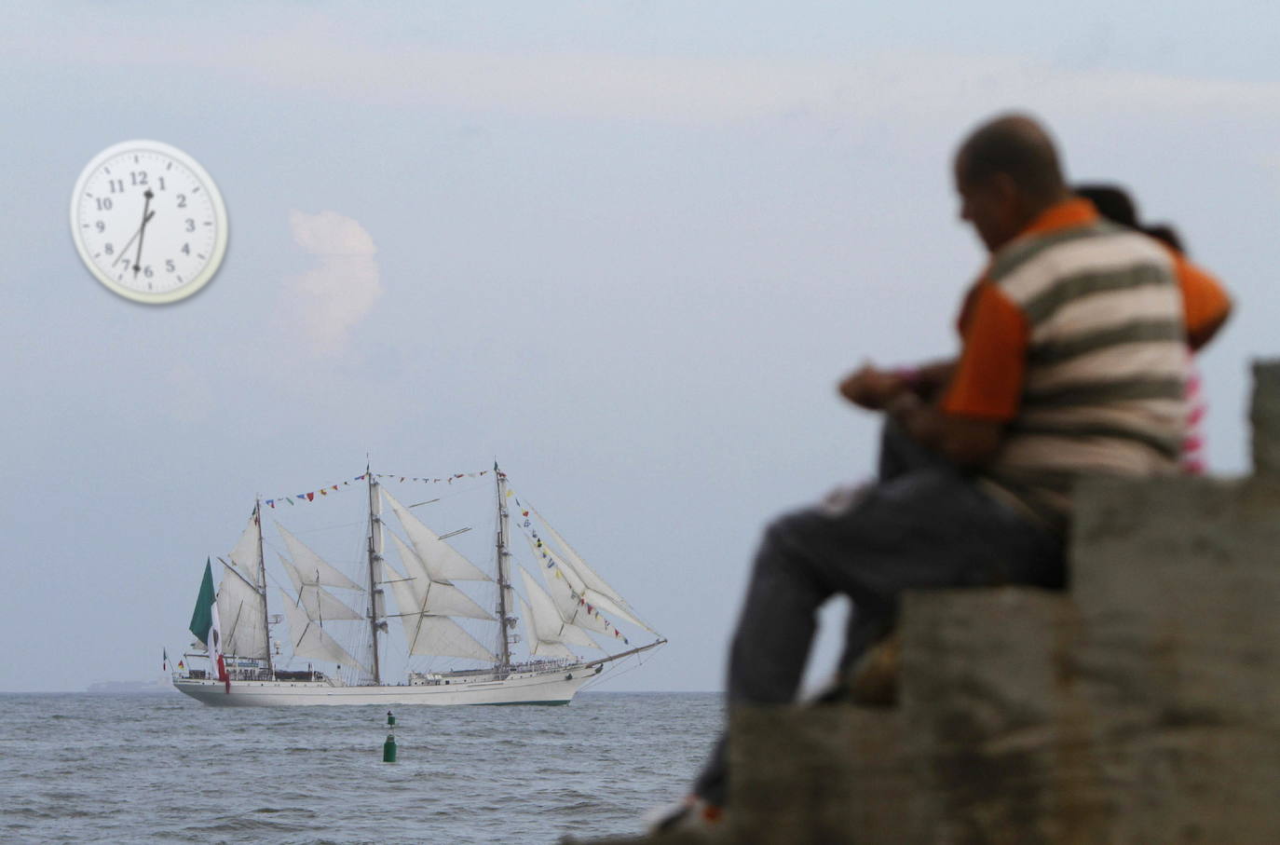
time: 12:32:37
